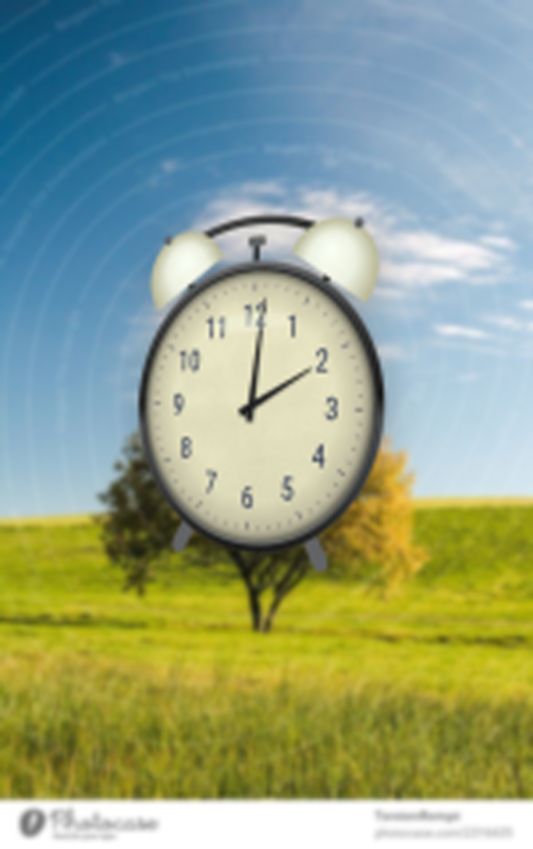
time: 2:01
